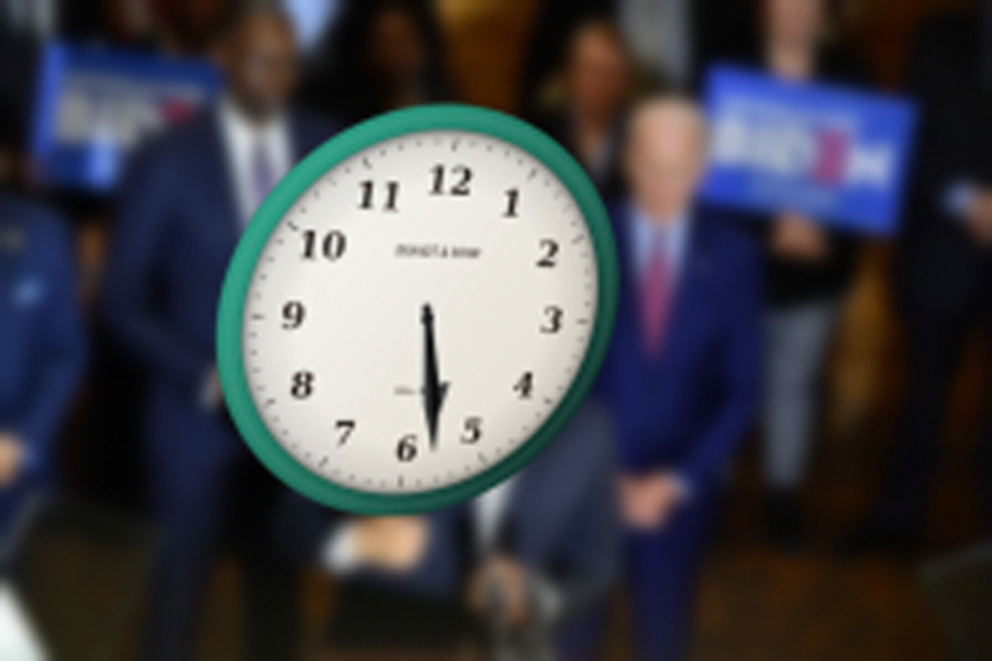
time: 5:28
